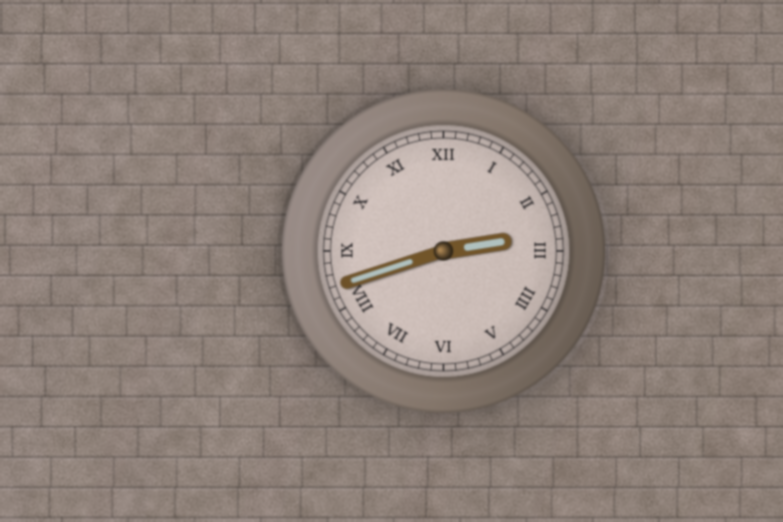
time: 2:42
